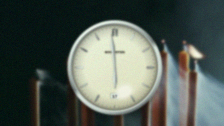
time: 5:59
